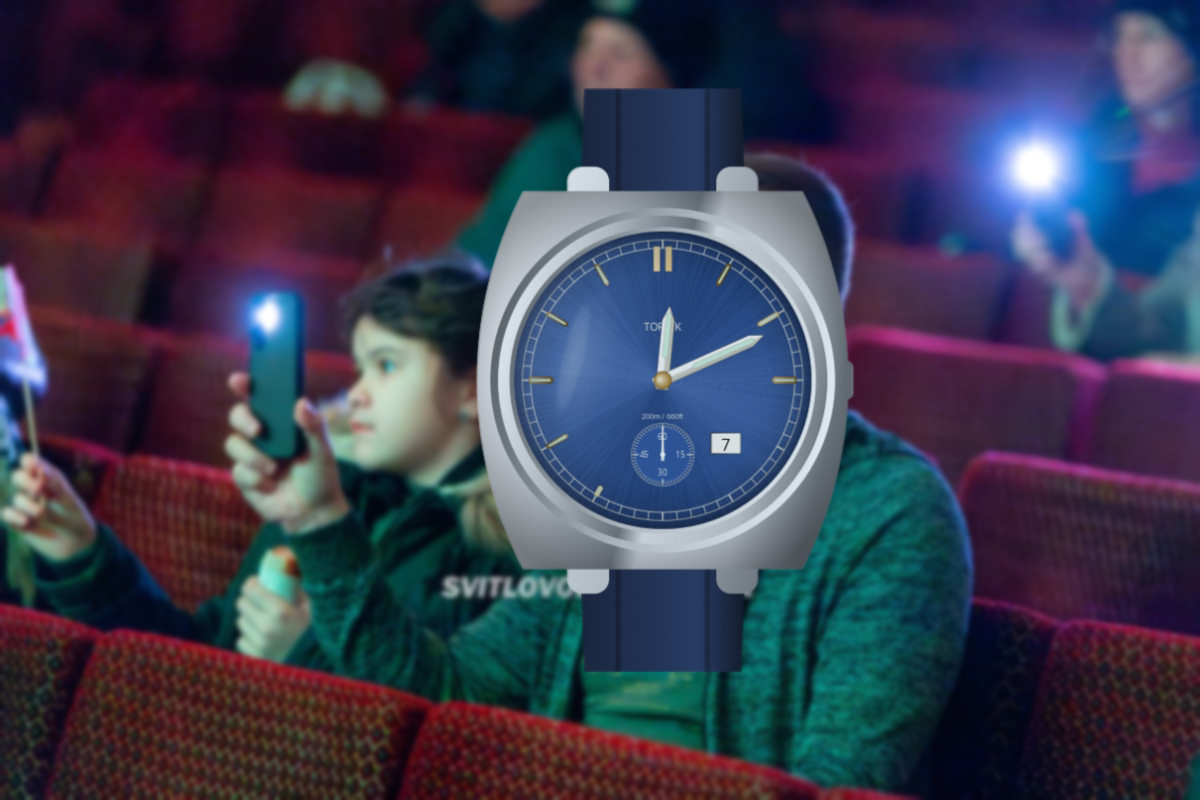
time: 12:11
